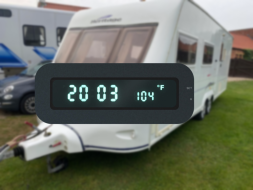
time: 20:03
